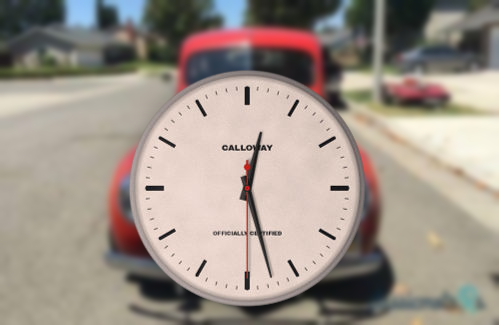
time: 12:27:30
